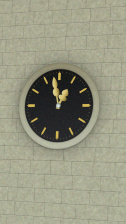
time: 12:58
